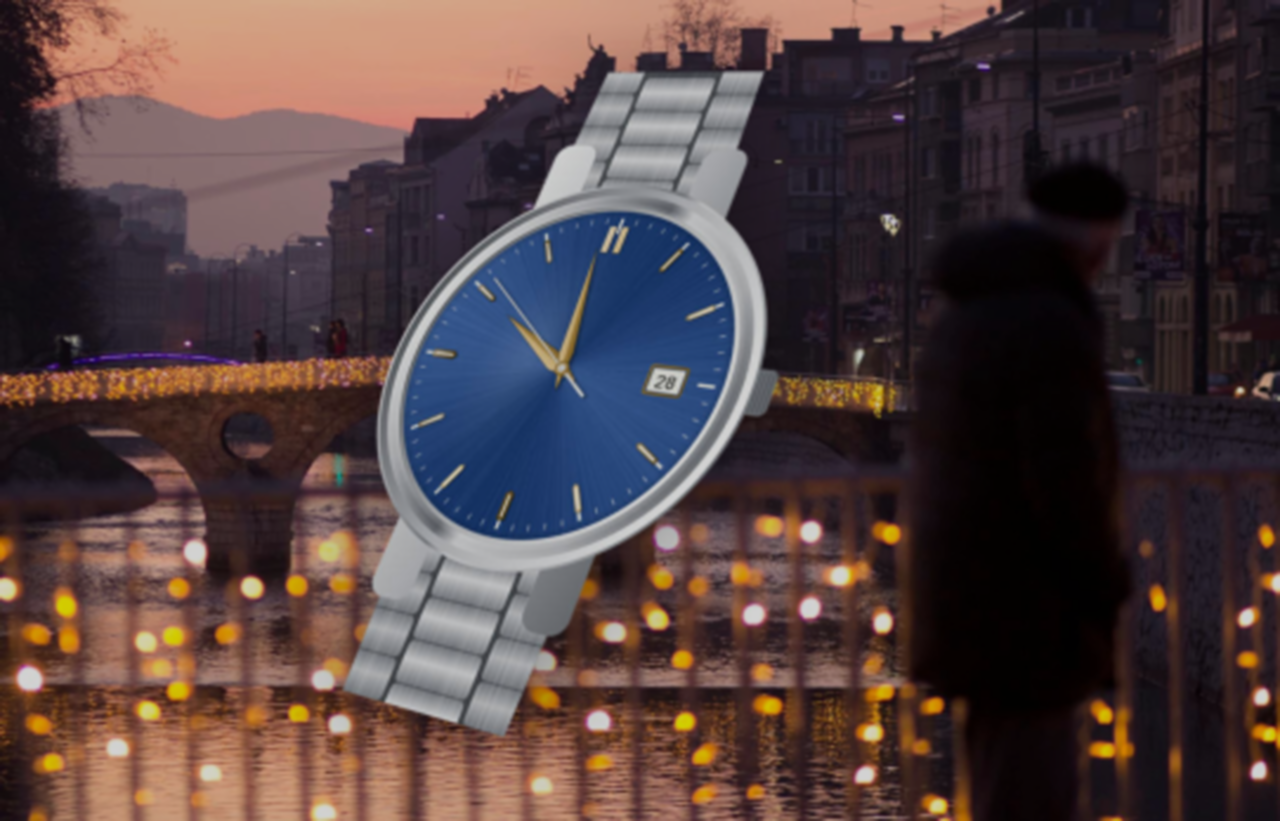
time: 9:58:51
